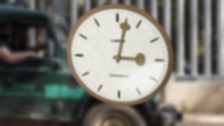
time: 3:02
